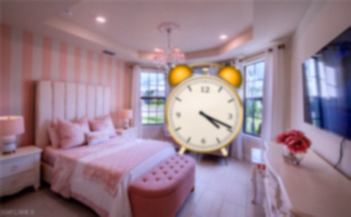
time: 4:19
